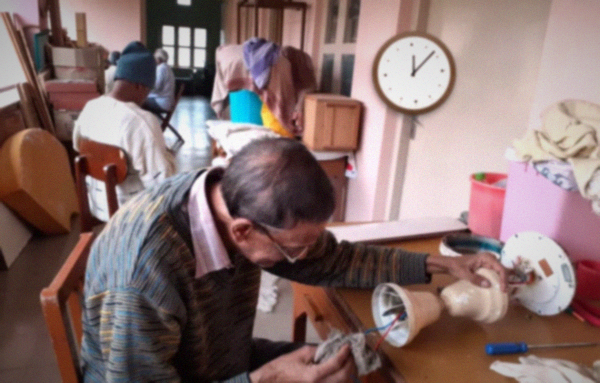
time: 12:08
